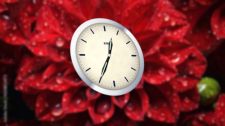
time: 12:35
